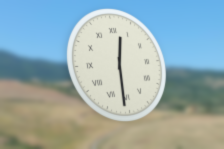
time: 12:31
